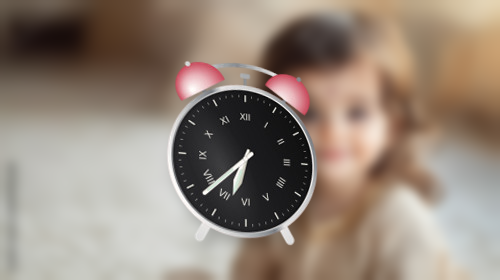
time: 6:38
